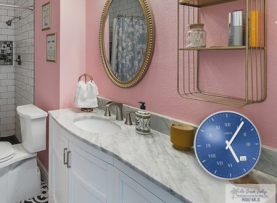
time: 5:06
